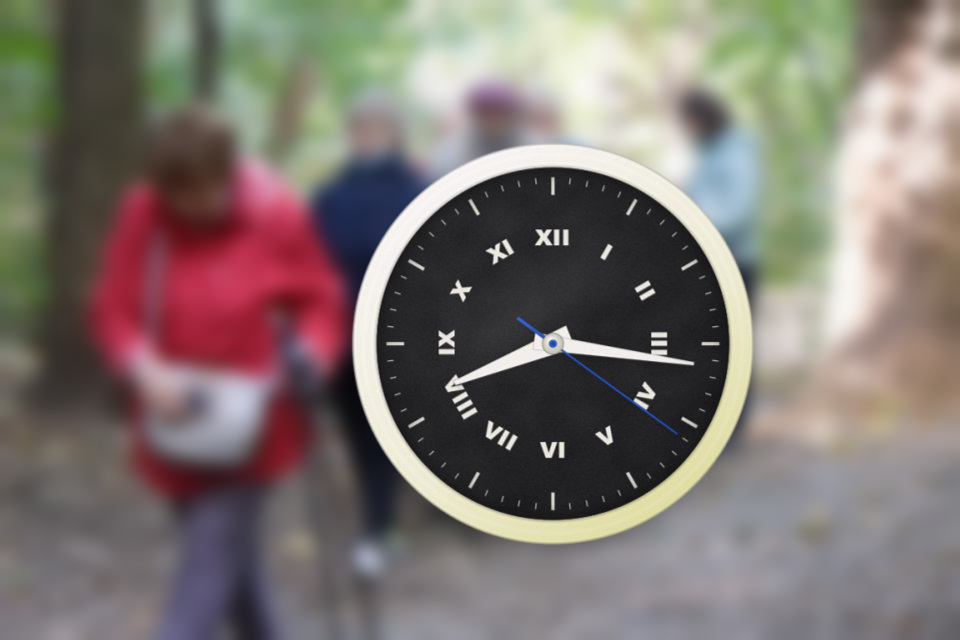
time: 8:16:21
